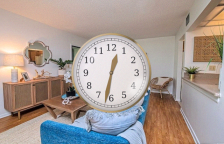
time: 12:32
